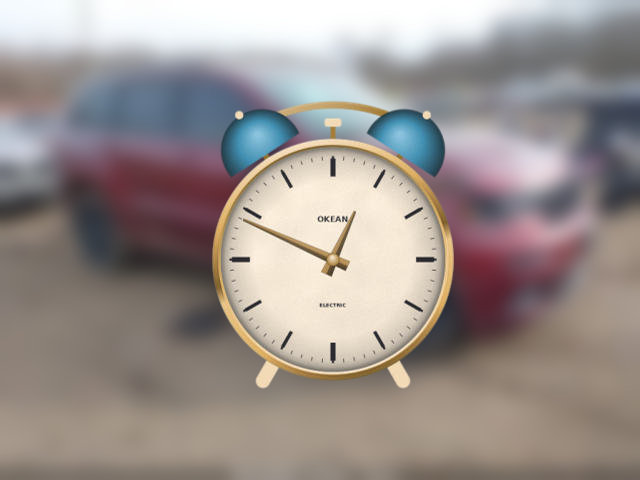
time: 12:49
